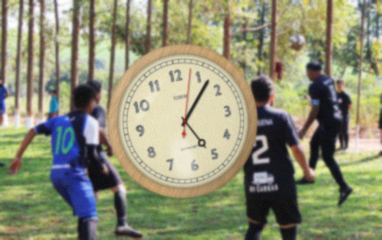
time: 5:07:03
